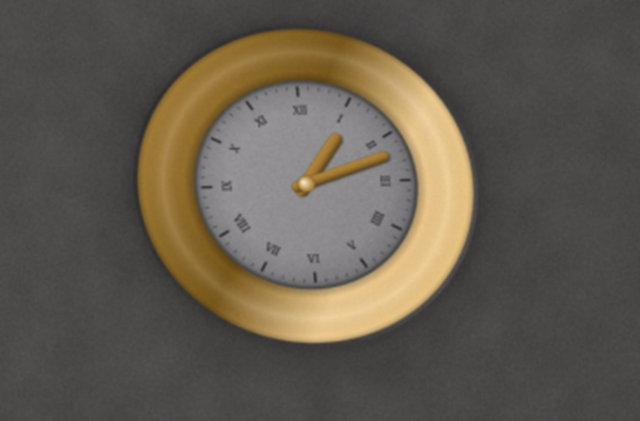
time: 1:12
